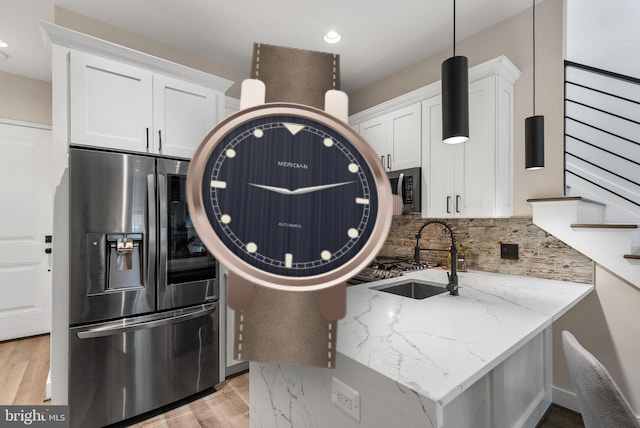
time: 9:12
